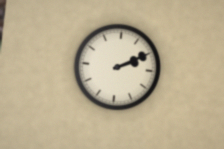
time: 2:10
